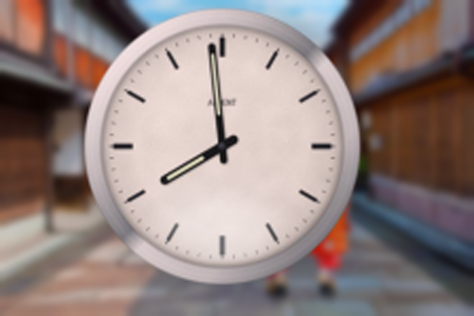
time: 7:59
